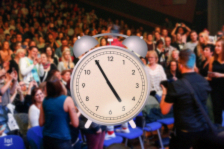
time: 4:55
